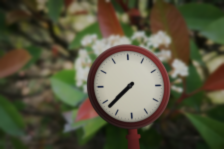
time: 7:38
